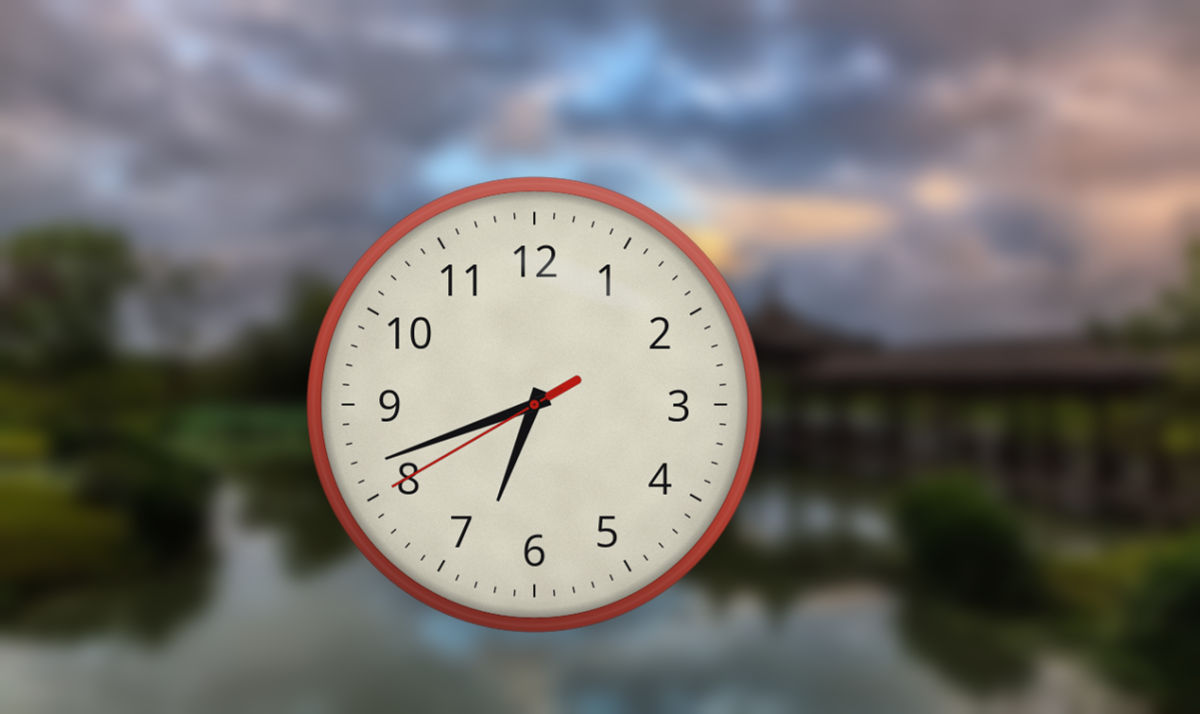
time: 6:41:40
